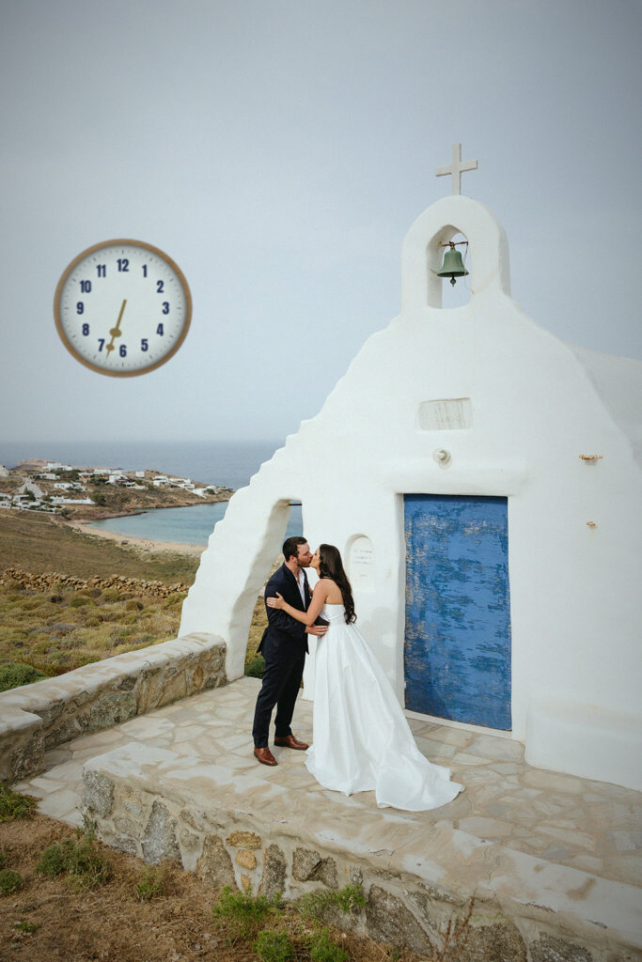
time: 6:33
